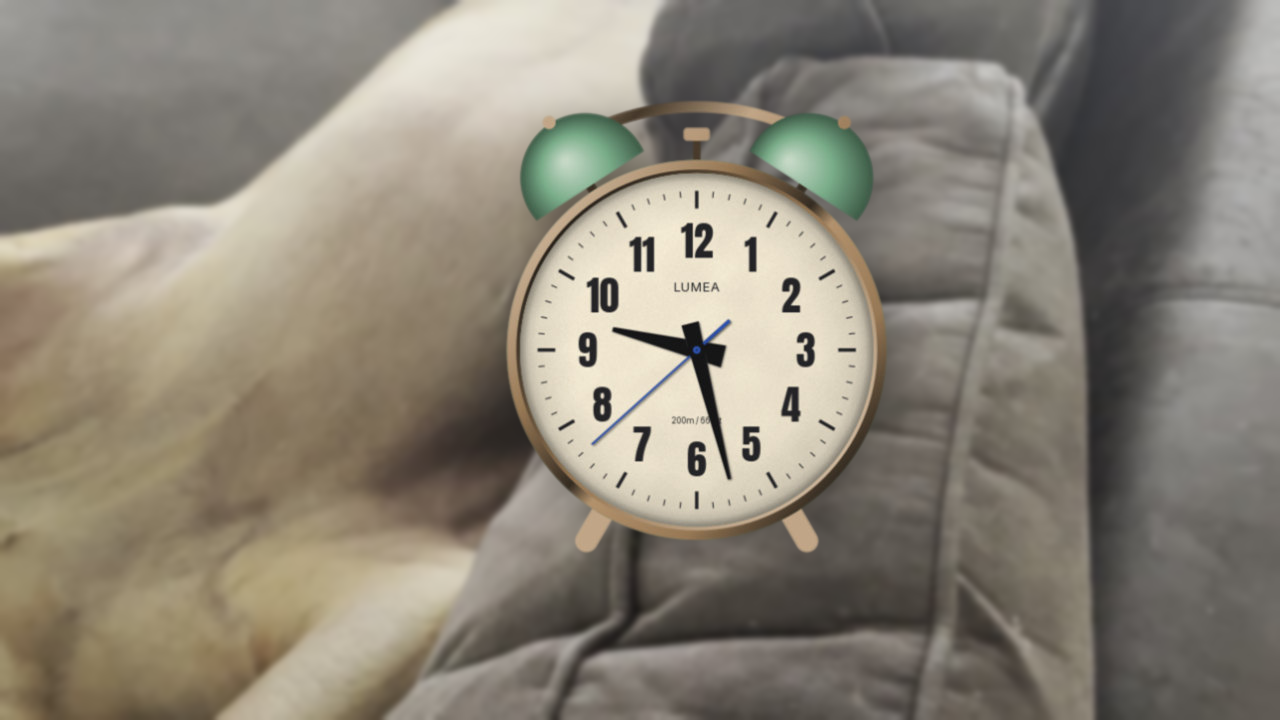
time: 9:27:38
